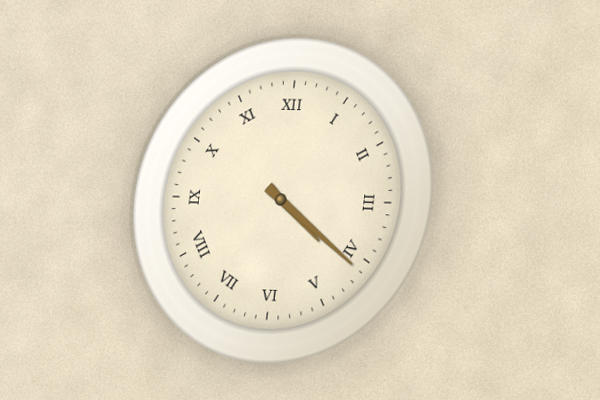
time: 4:21
